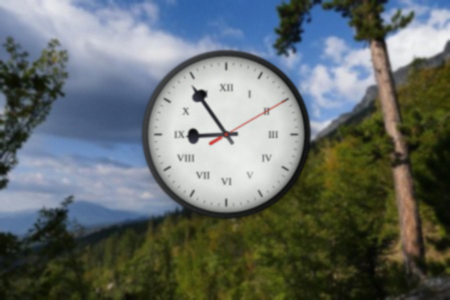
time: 8:54:10
